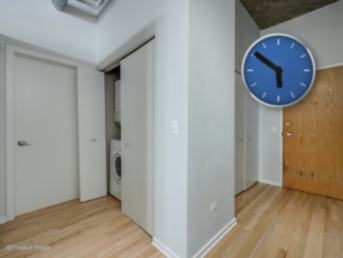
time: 5:51
